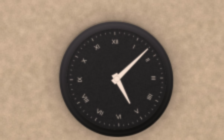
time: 5:08
